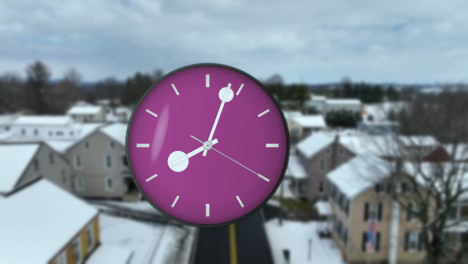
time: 8:03:20
